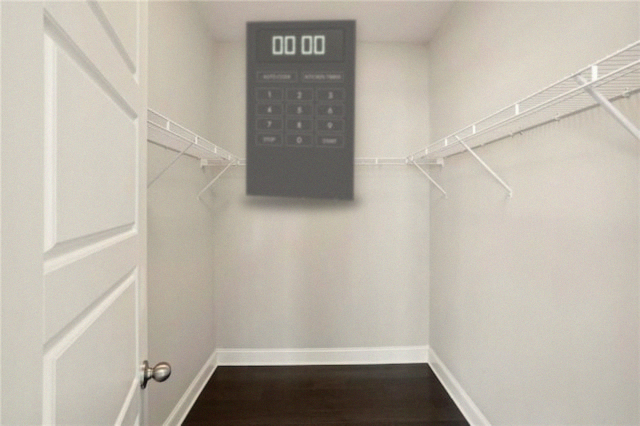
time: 0:00
